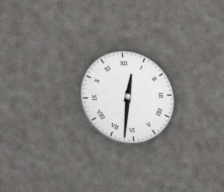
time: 12:32
